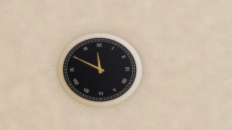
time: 11:50
